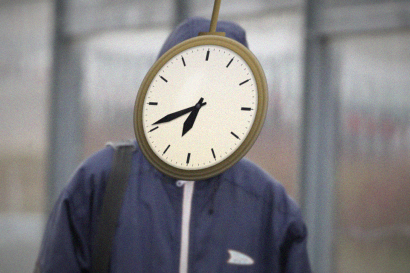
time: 6:41
